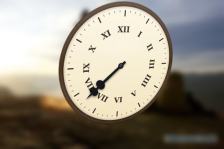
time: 7:38
